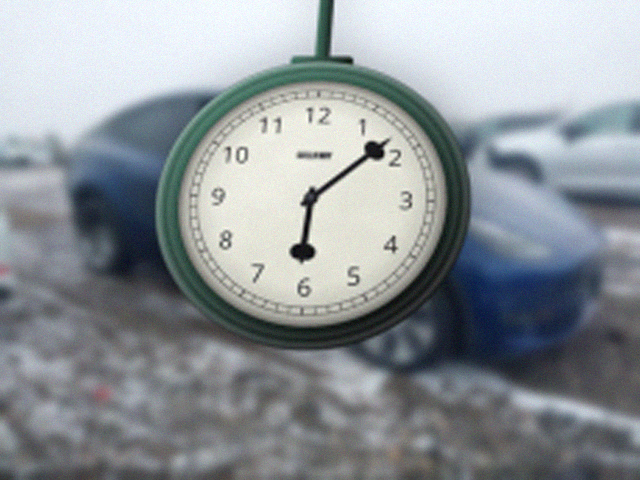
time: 6:08
